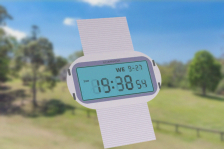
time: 19:38:54
